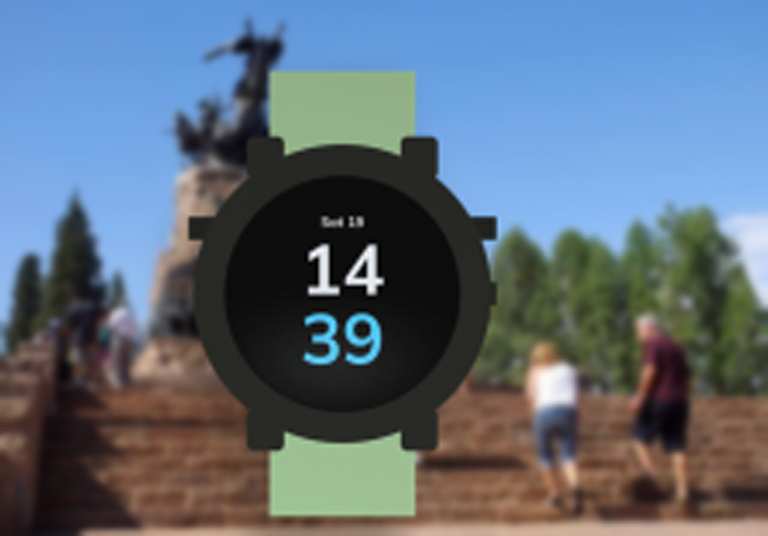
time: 14:39
